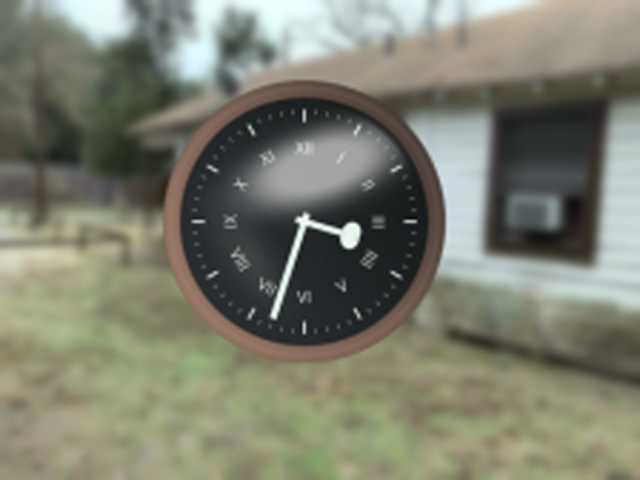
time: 3:33
